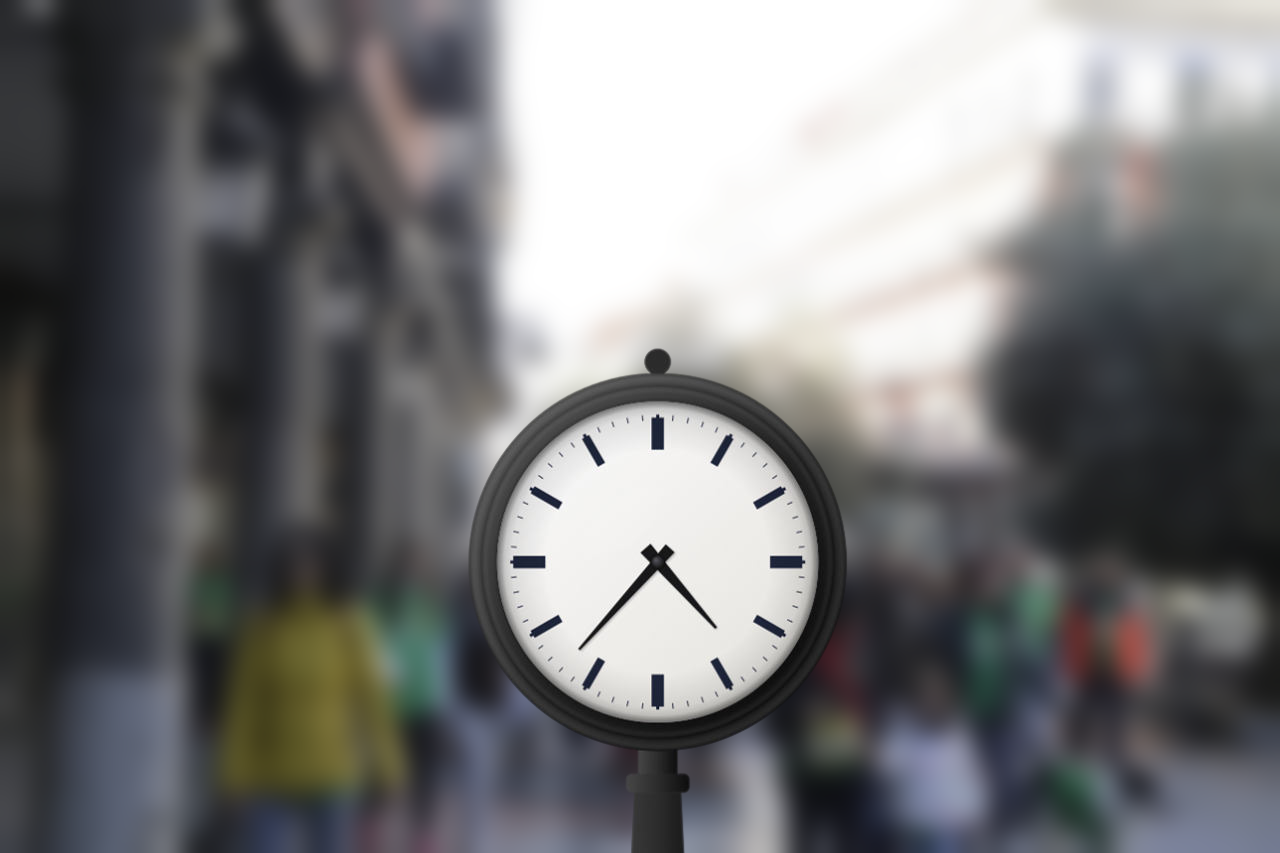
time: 4:37
